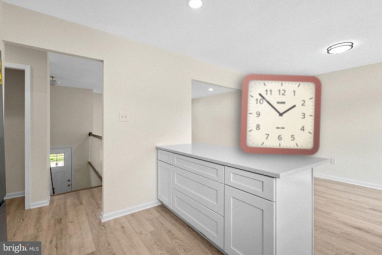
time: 1:52
